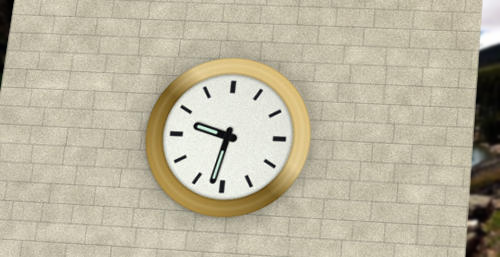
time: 9:32
